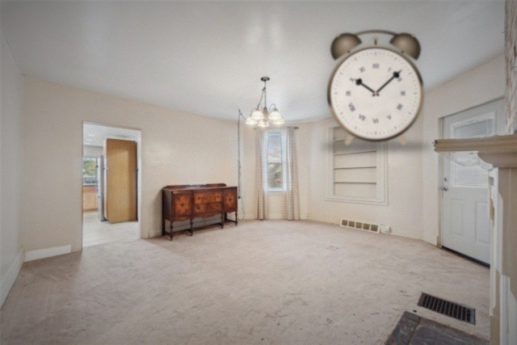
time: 10:08
